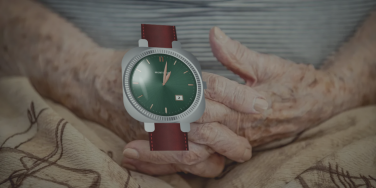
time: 1:02
